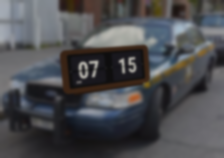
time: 7:15
